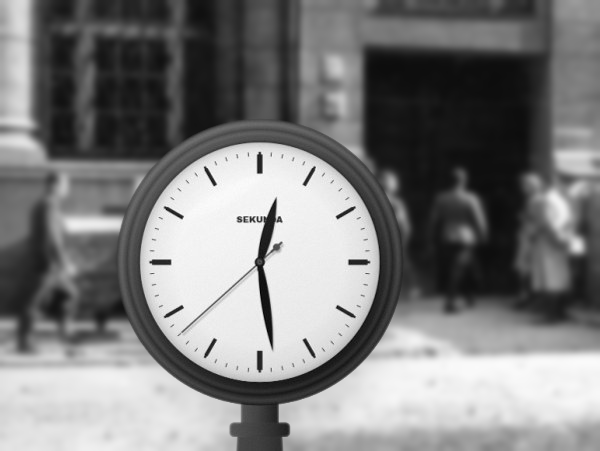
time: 12:28:38
